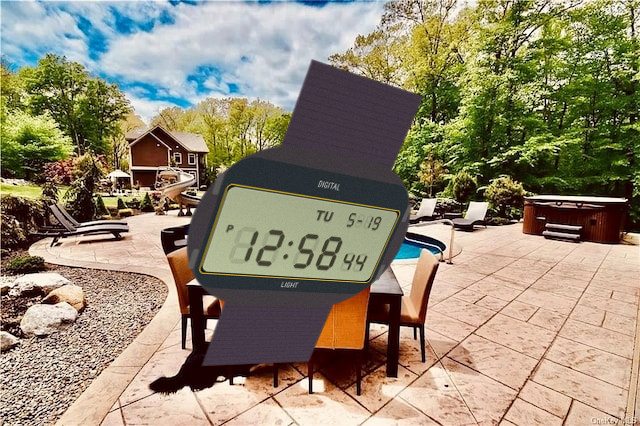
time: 12:58:44
